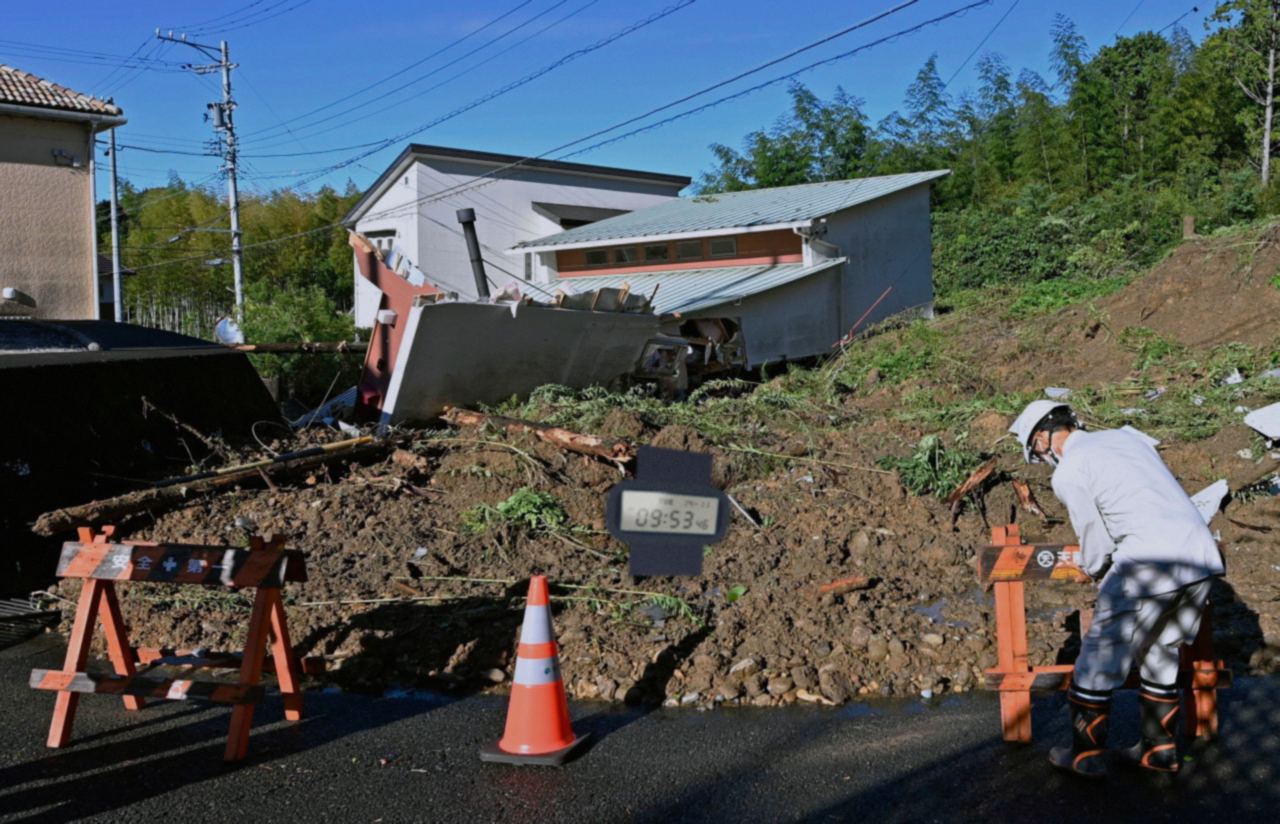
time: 9:53
